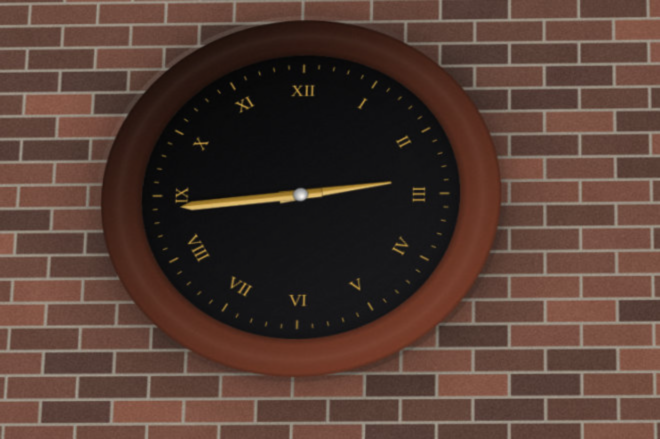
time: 2:44
